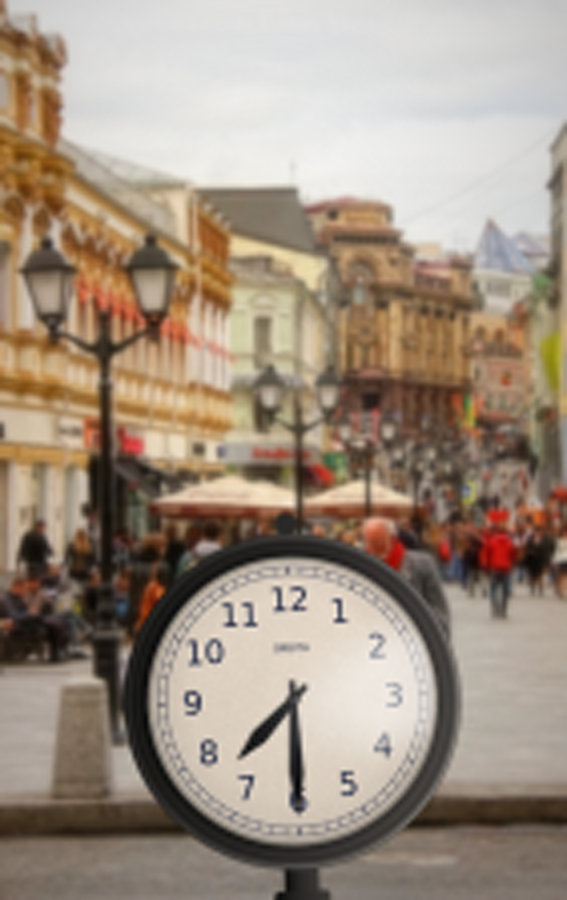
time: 7:30
